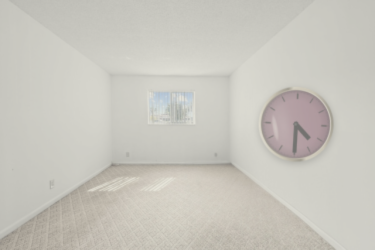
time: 4:30
